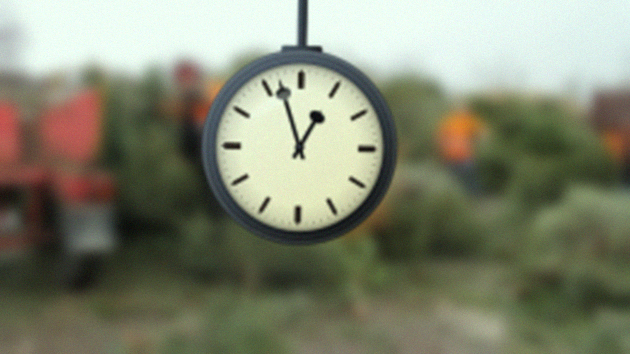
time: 12:57
